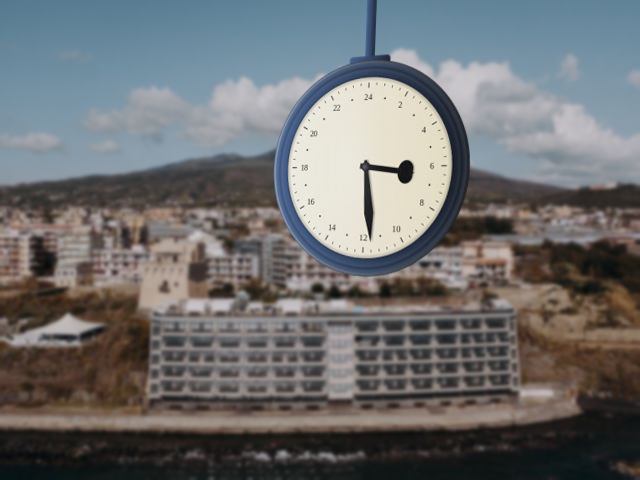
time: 6:29
